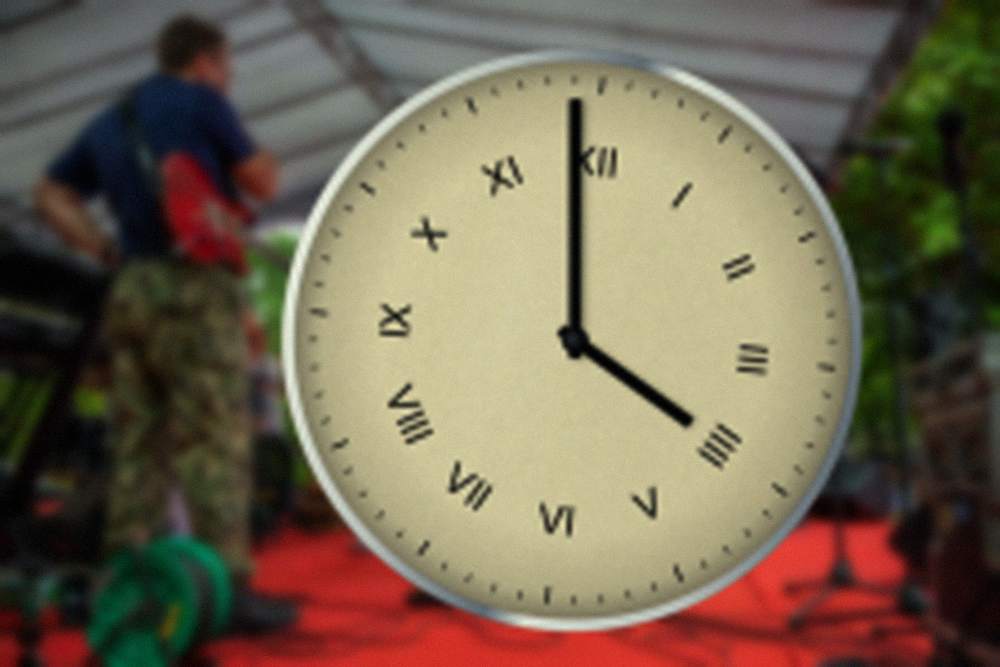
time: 3:59
